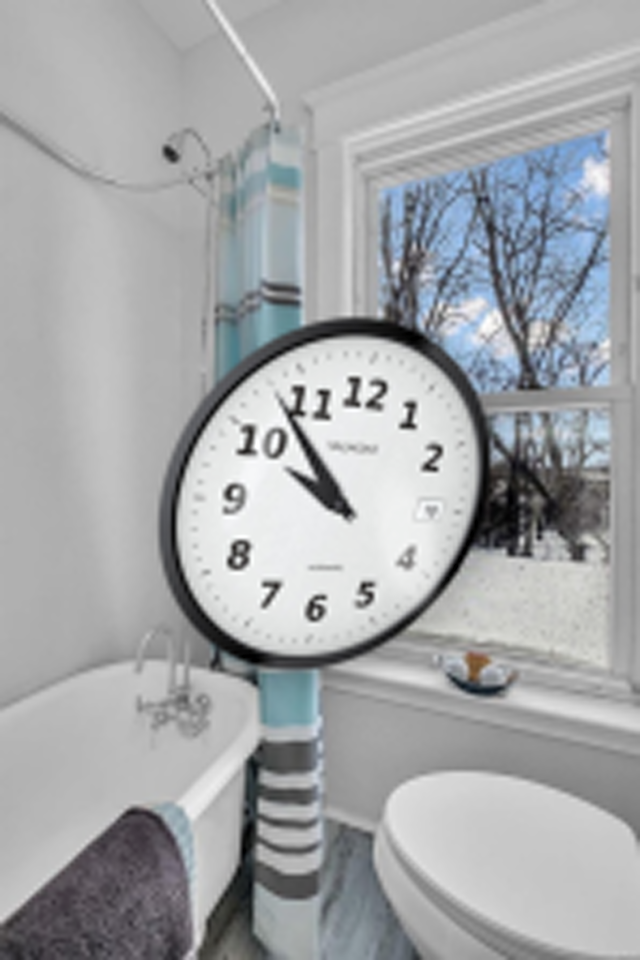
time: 9:53
